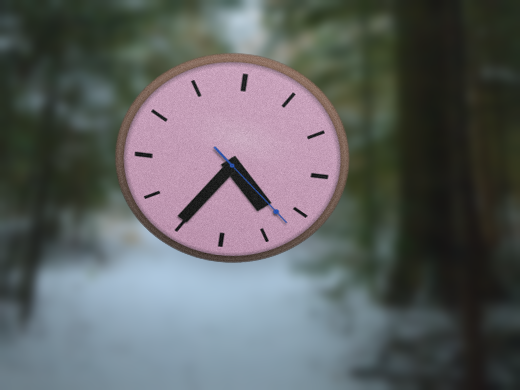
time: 4:35:22
